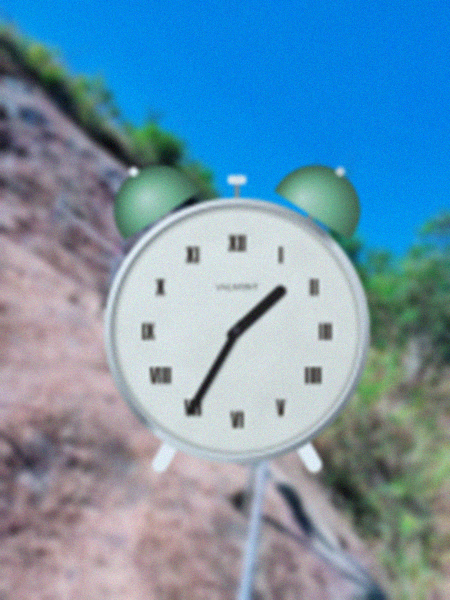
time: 1:35
